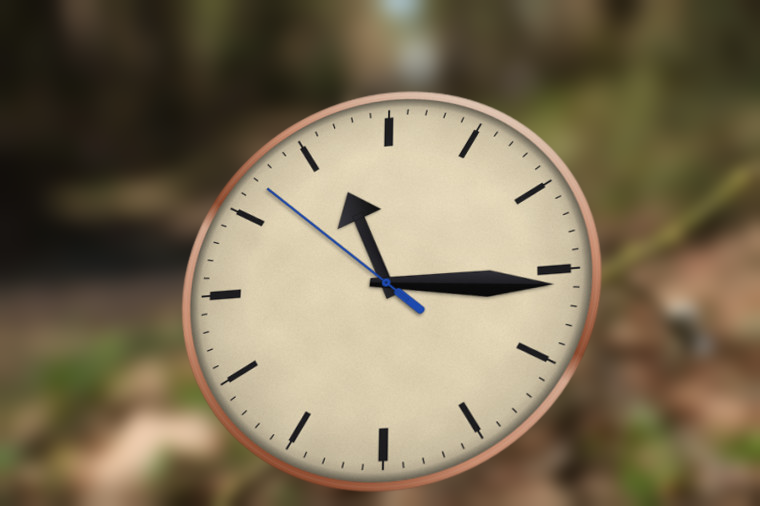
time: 11:15:52
